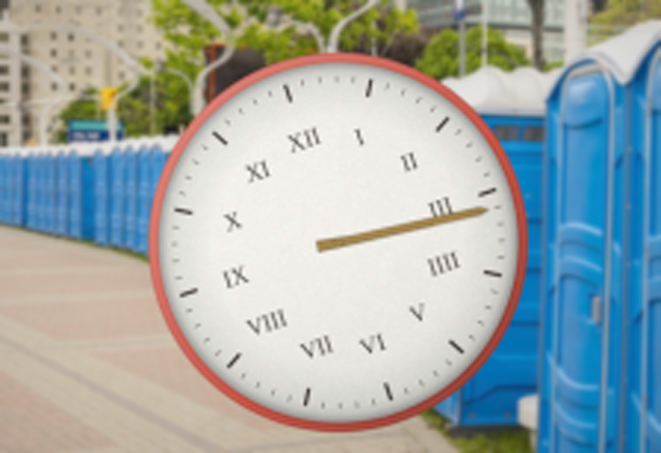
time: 3:16
